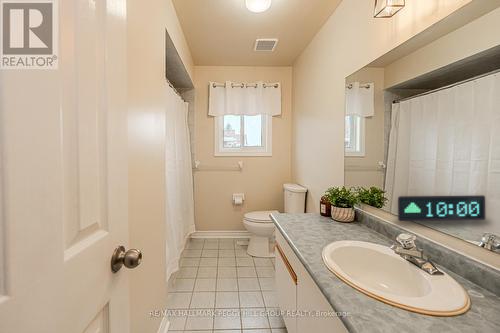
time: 10:00
